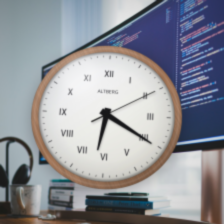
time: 6:20:10
